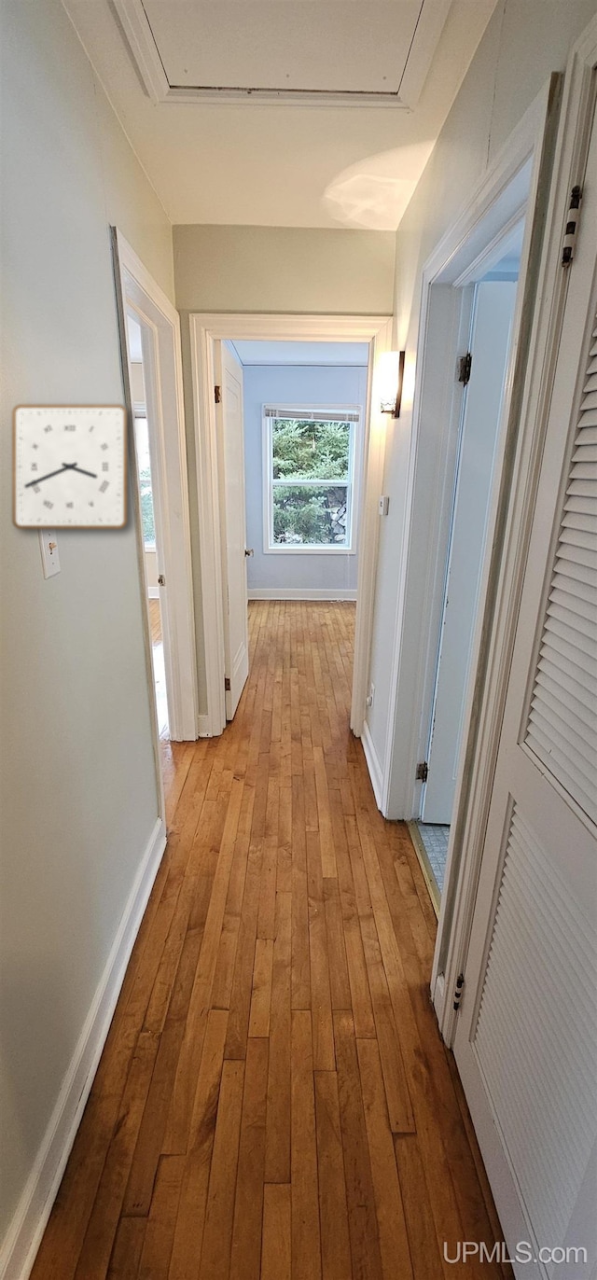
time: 3:41
